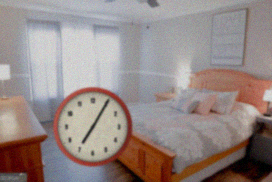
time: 7:05
